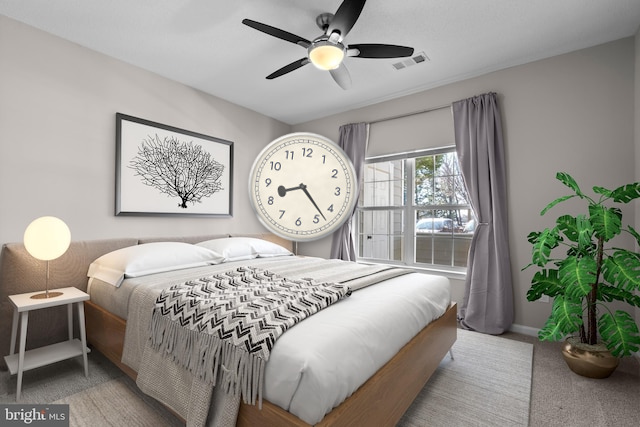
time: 8:23
